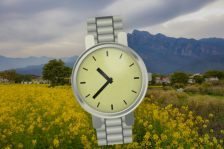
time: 10:38
